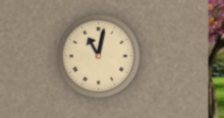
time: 11:02
